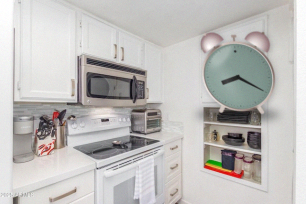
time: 8:20
